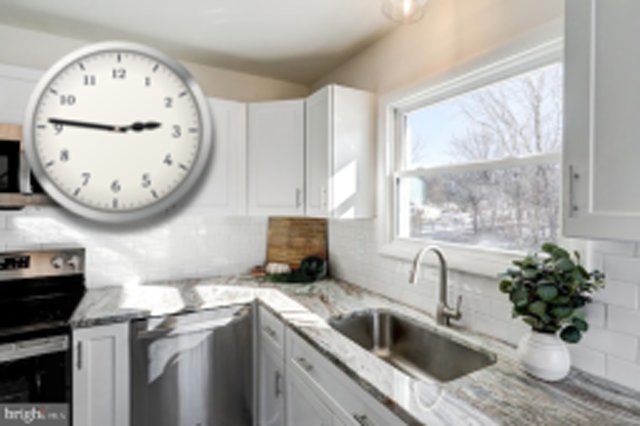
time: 2:46
